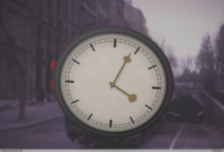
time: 4:04
